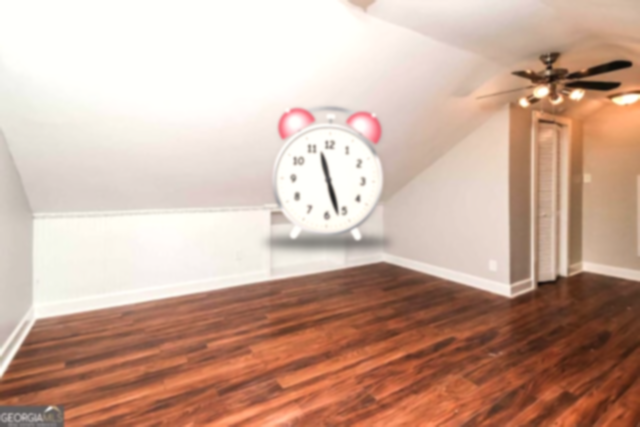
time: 11:27
